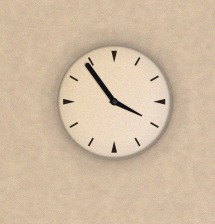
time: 3:54
